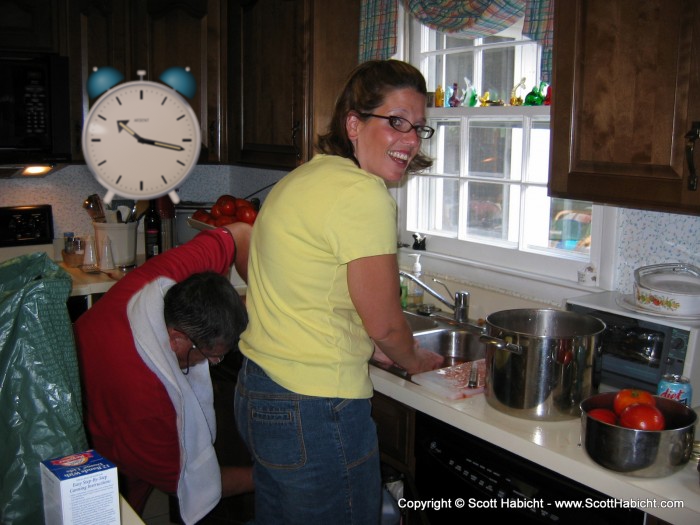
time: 10:17
